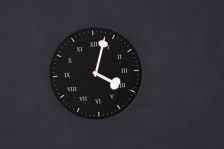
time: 4:03
